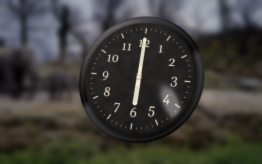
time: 6:00
